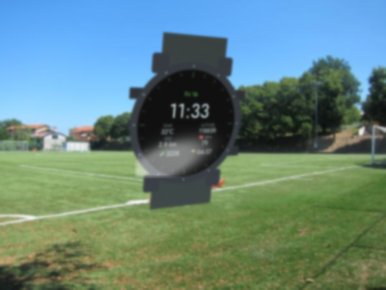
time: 11:33
